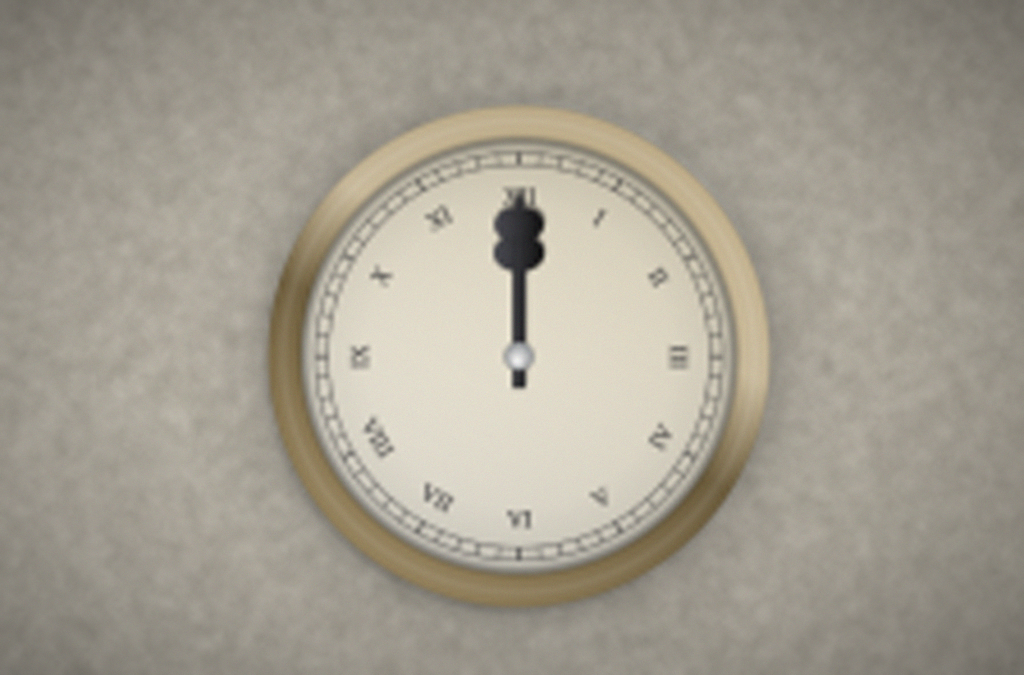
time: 12:00
